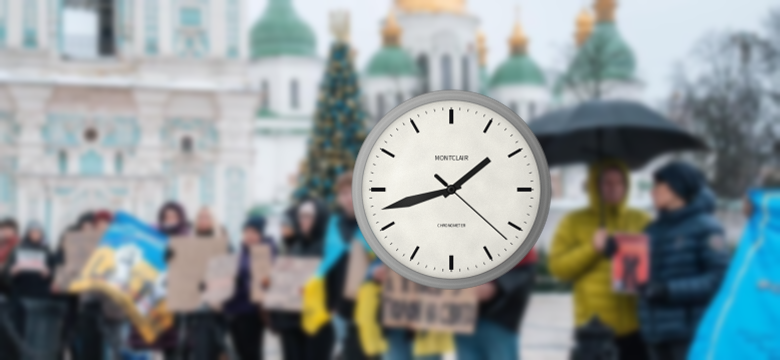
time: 1:42:22
